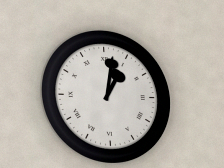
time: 1:02
